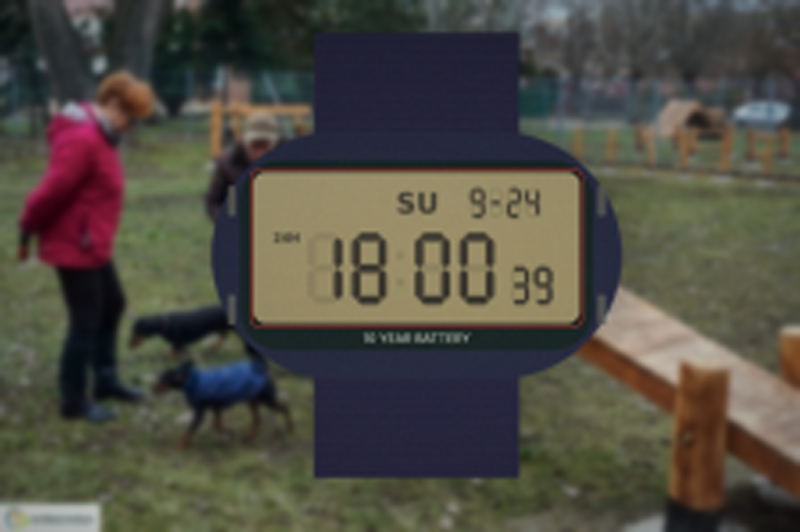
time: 18:00:39
